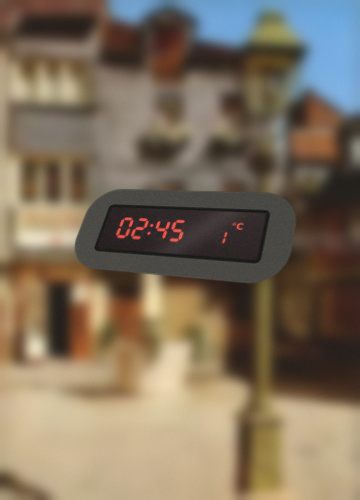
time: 2:45
